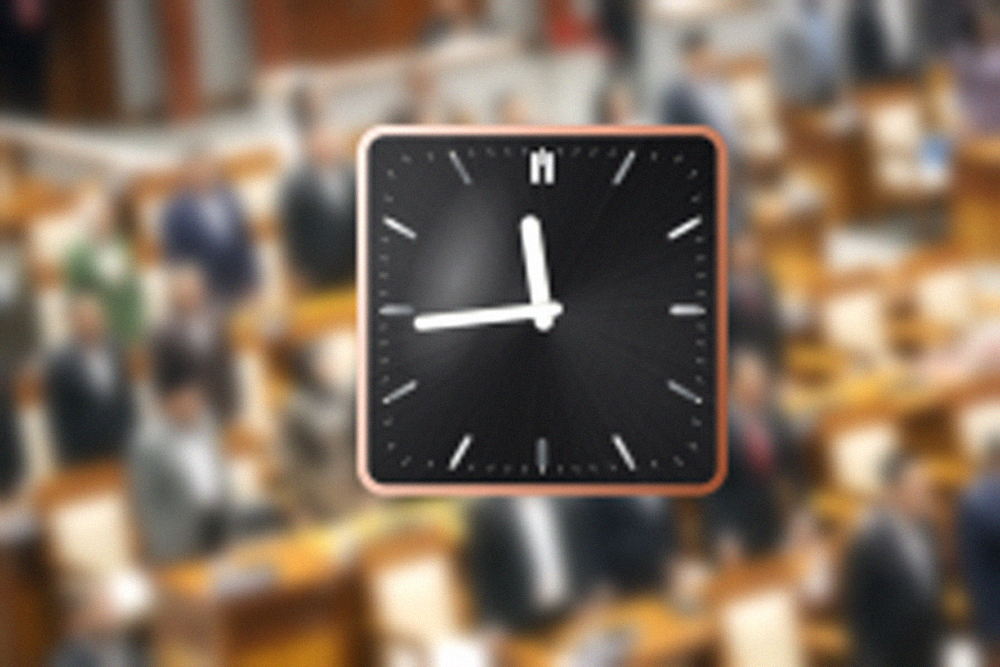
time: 11:44
